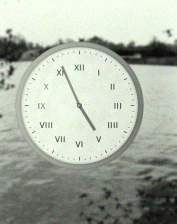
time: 4:56
